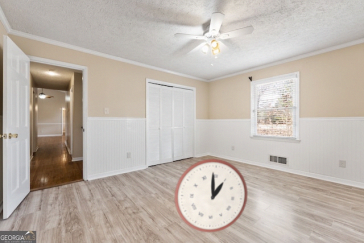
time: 12:59
